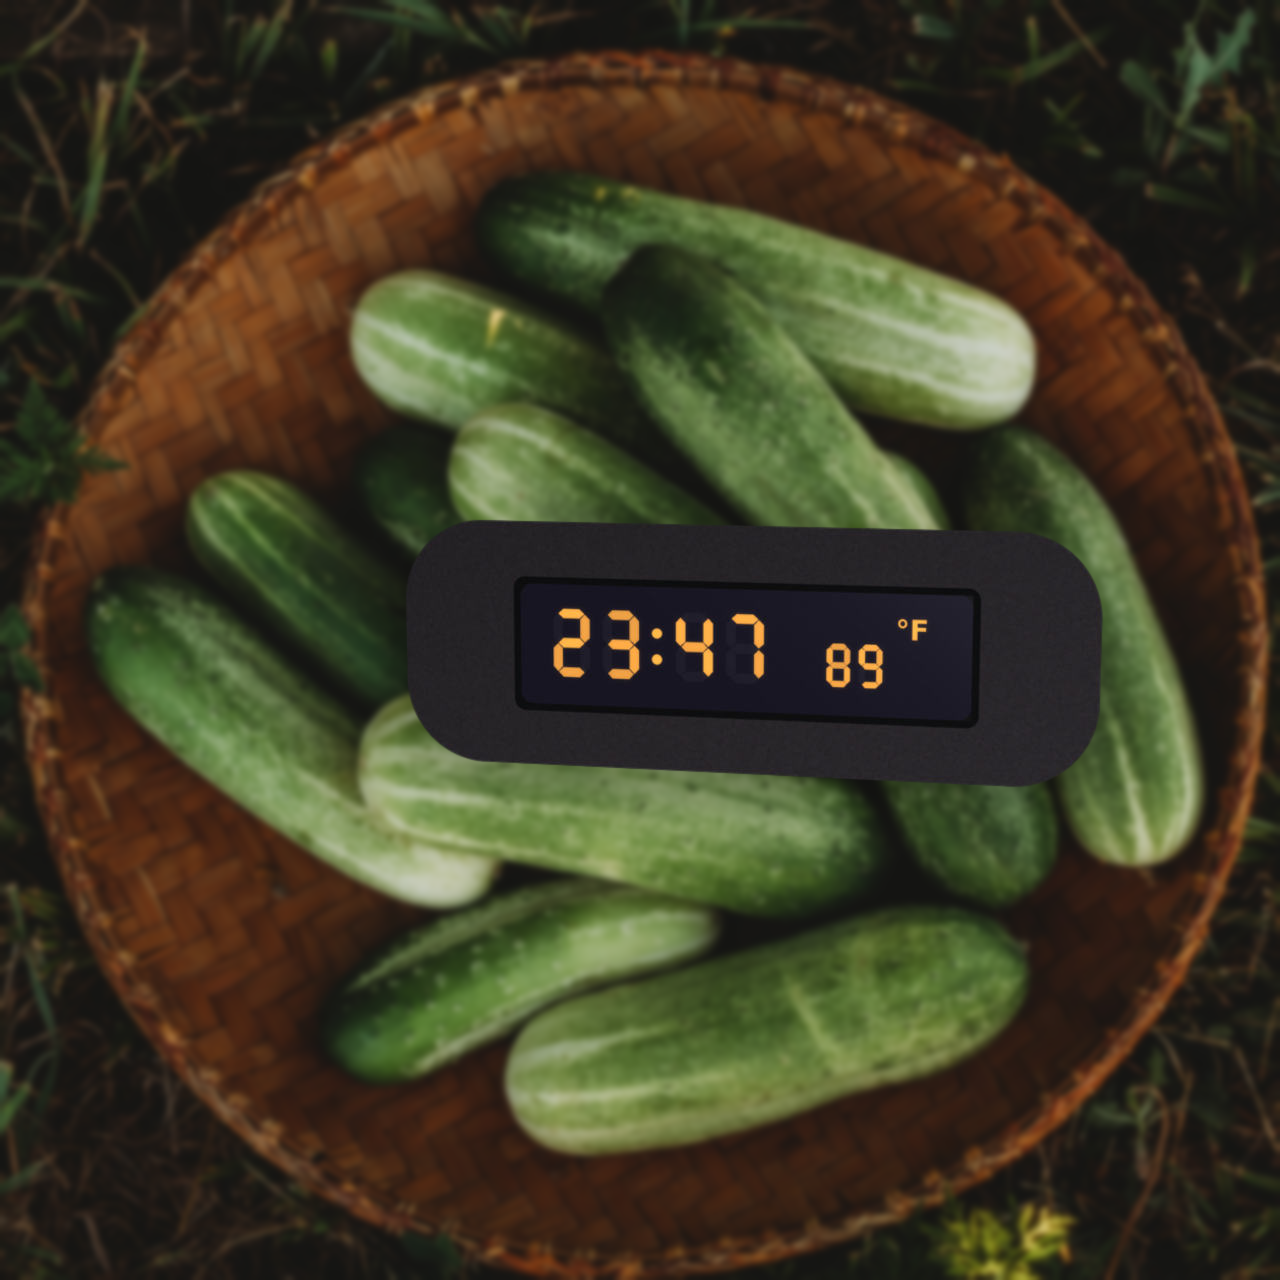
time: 23:47
